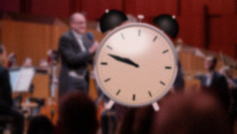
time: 9:48
